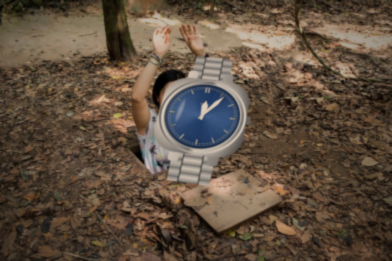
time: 12:06
